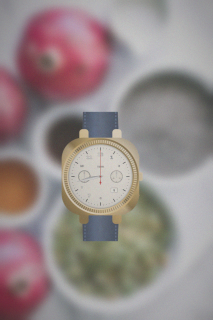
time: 8:43
